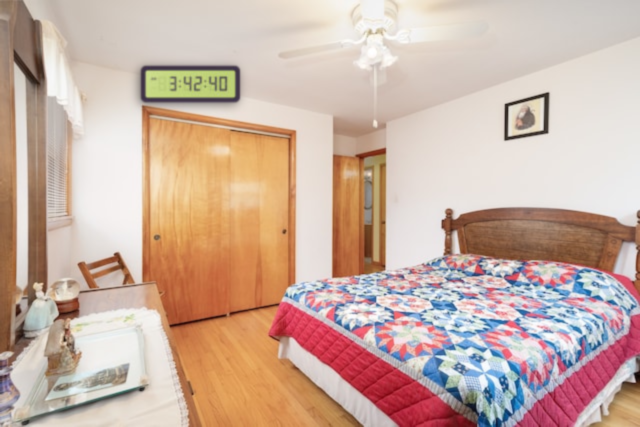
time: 3:42:40
